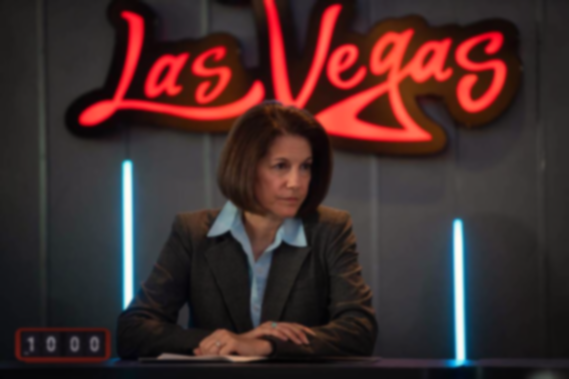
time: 10:00
